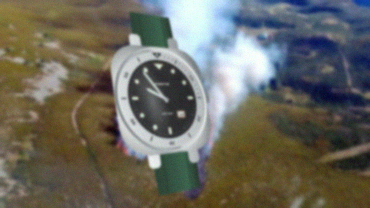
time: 9:54
